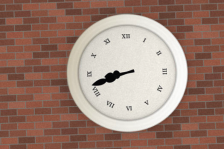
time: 8:42
